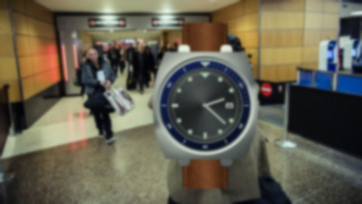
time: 2:22
